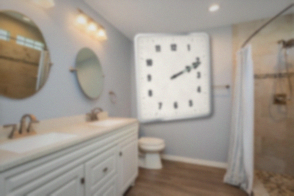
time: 2:11
